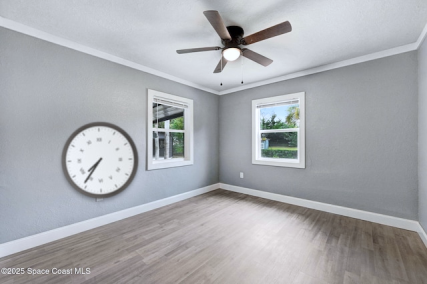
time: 7:36
